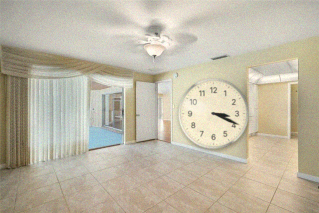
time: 3:19
